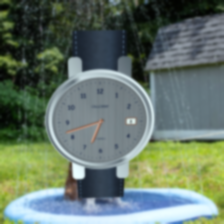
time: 6:42
